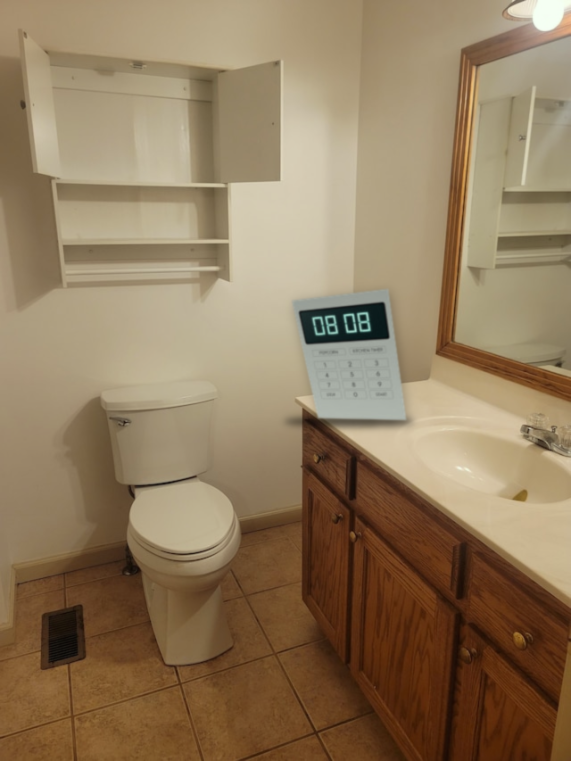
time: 8:08
